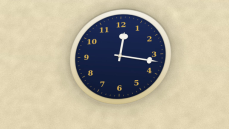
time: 12:17
